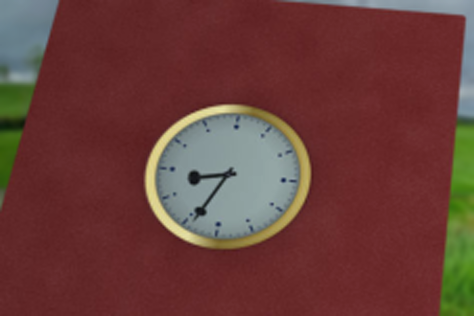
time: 8:34
